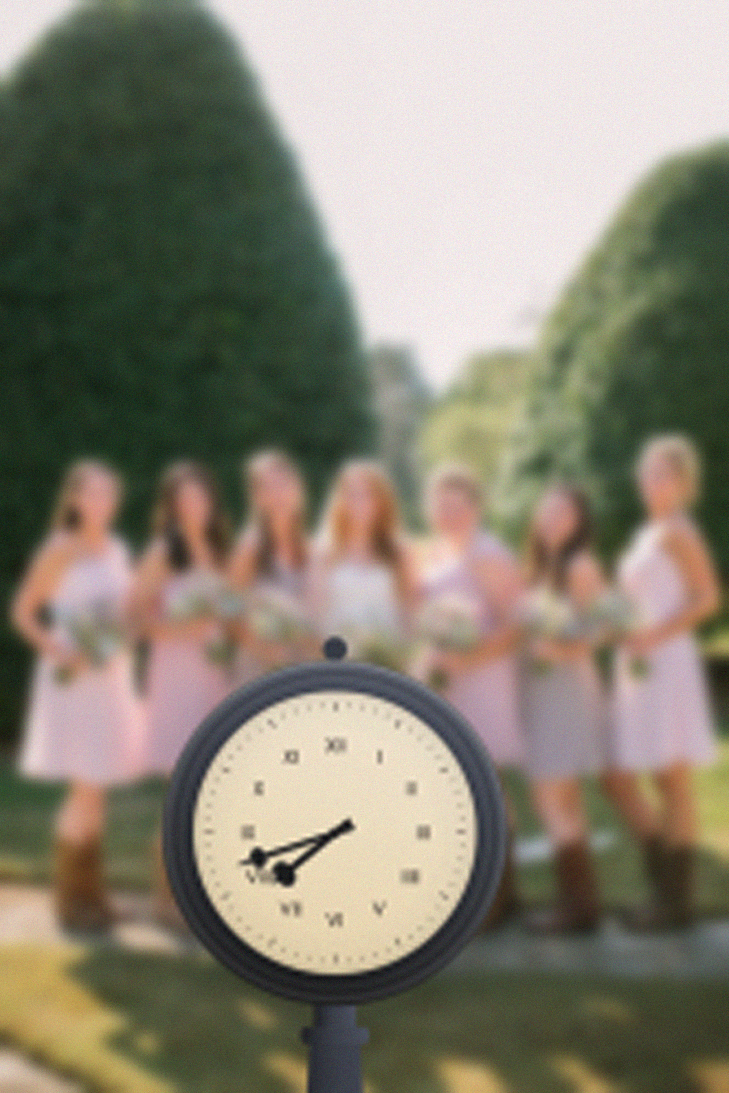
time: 7:42
